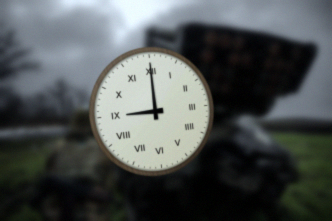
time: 9:00
